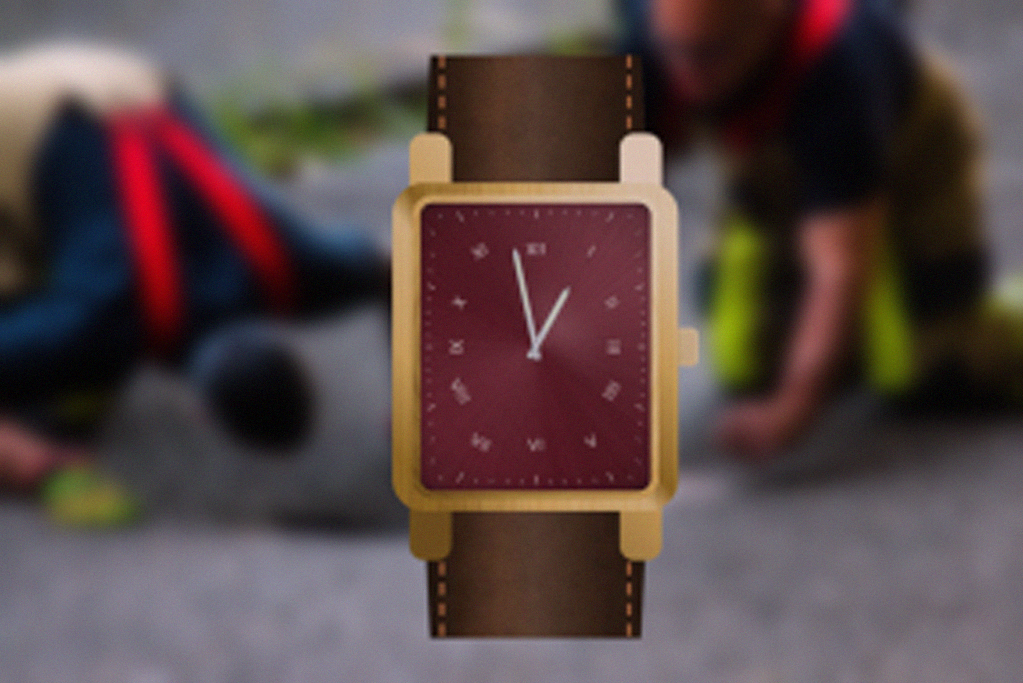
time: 12:58
